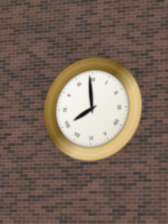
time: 7:59
